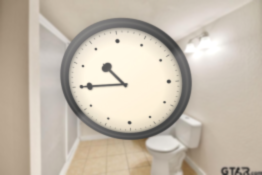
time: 10:45
